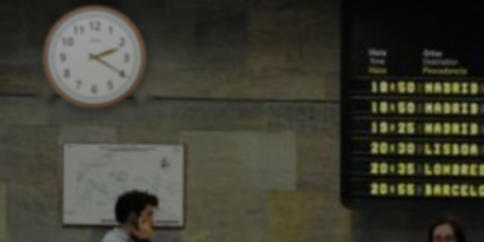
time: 2:20
